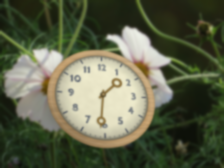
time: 1:31
